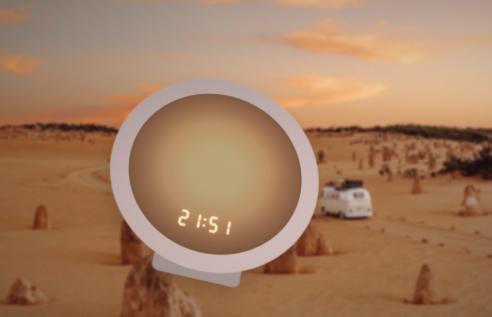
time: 21:51
